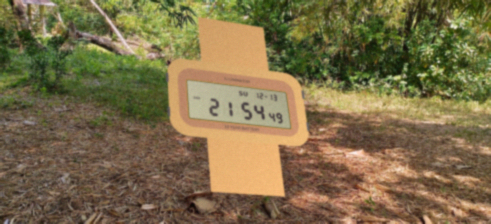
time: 21:54:49
